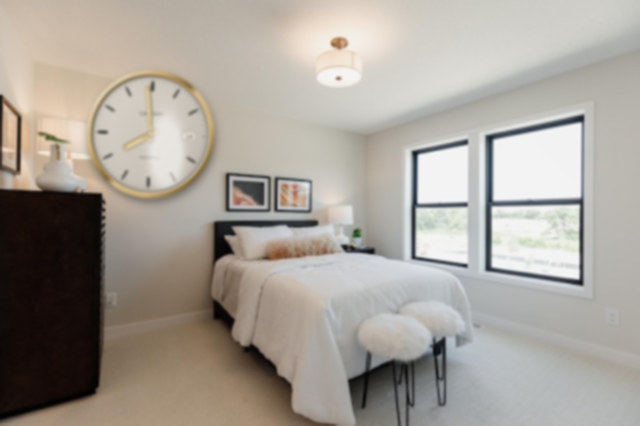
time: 7:59
